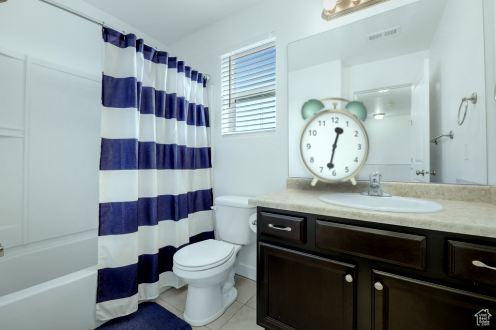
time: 12:32
